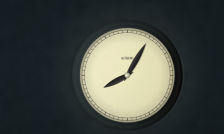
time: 8:05
